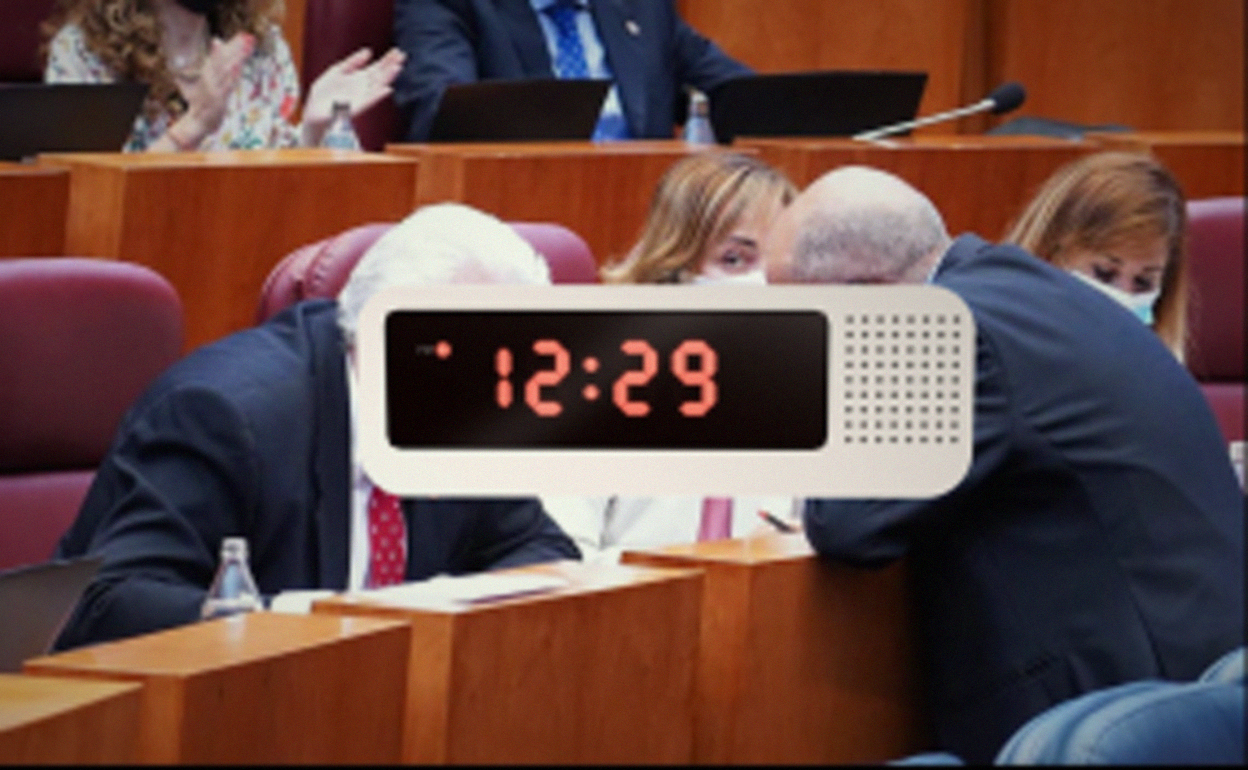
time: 12:29
